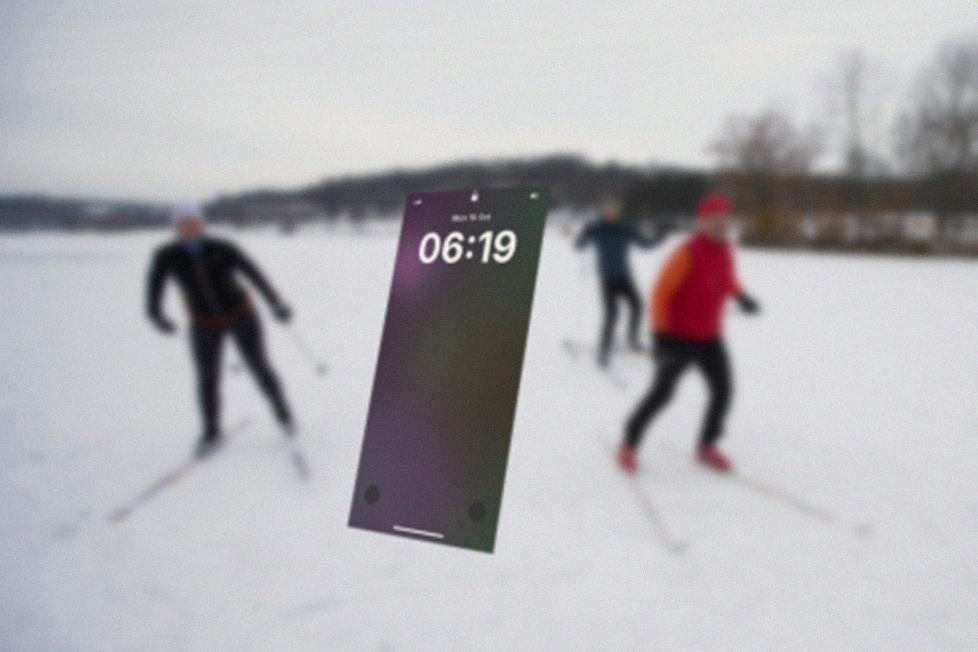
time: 6:19
